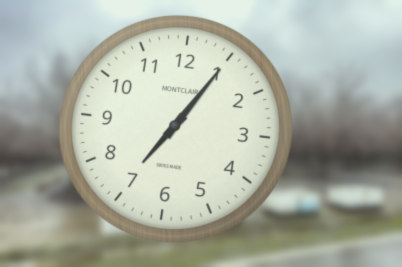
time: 7:05
